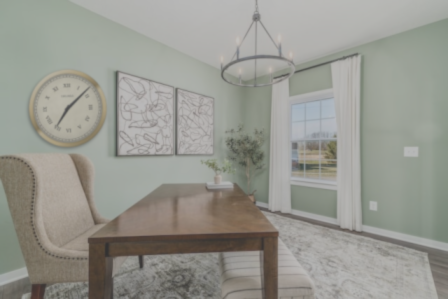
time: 7:08
